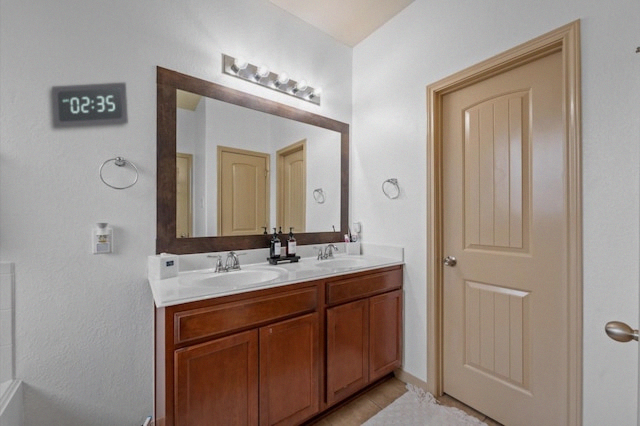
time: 2:35
